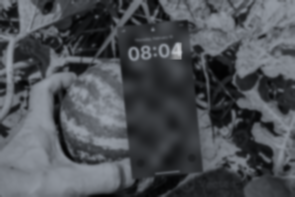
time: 8:04
